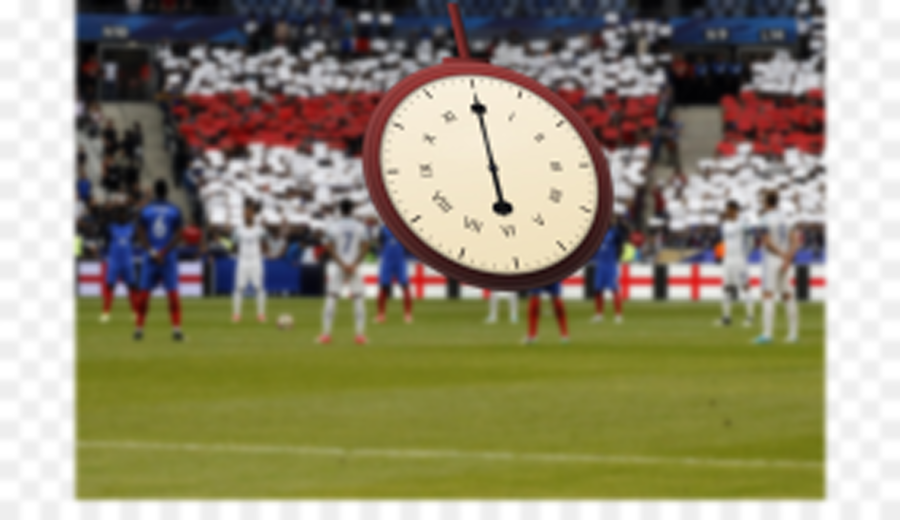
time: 6:00
